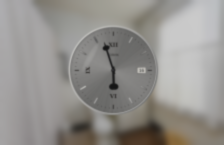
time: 5:57
